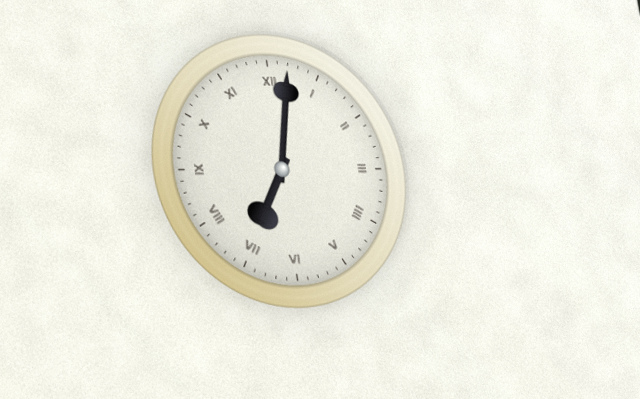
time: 7:02
